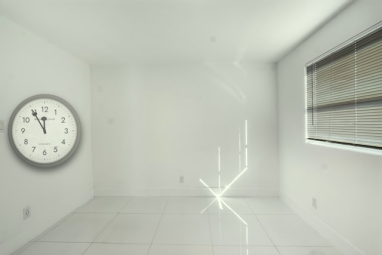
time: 11:55
